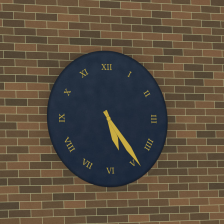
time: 5:24
